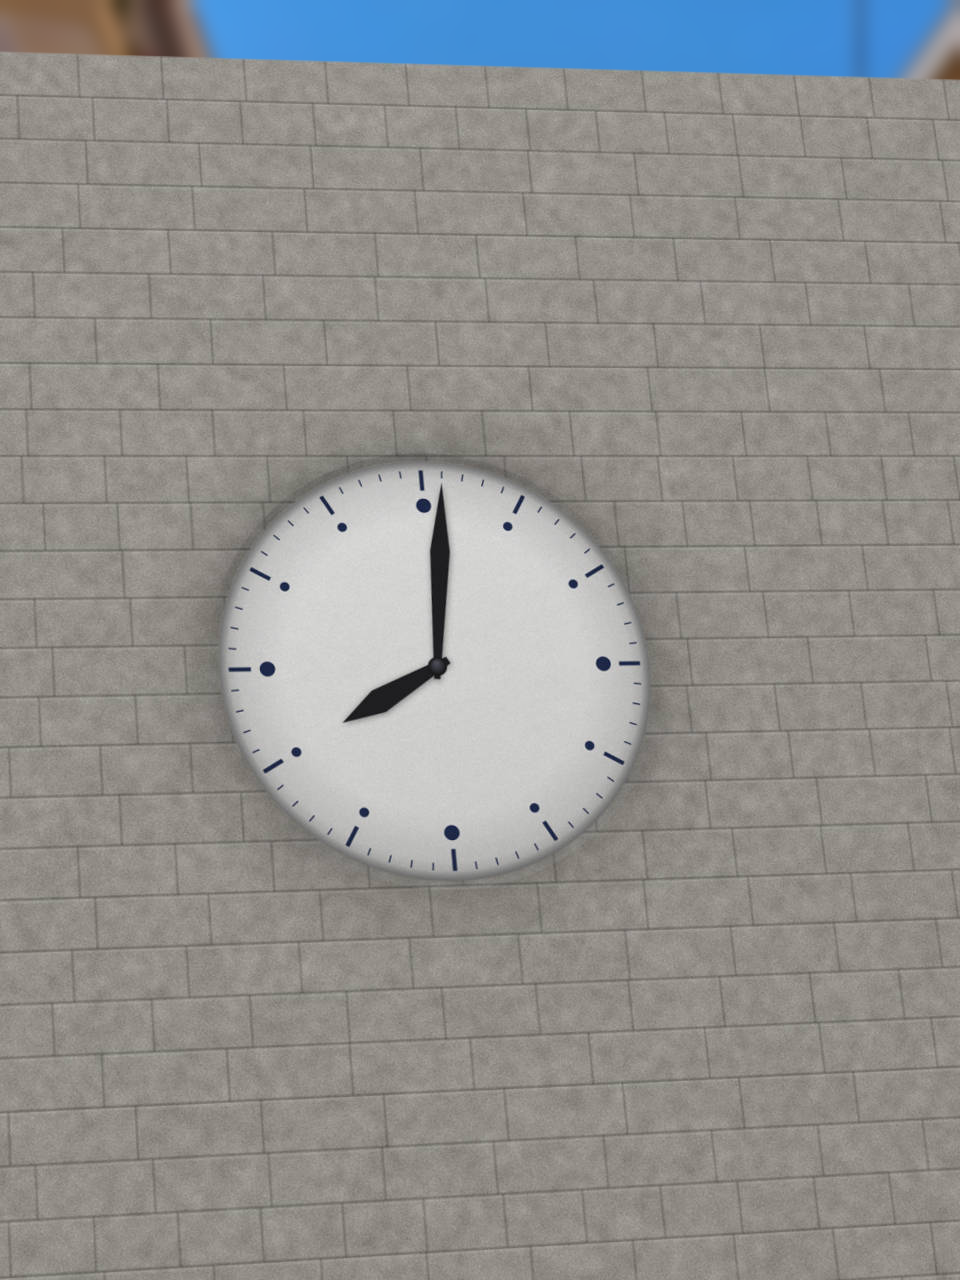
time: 8:01
